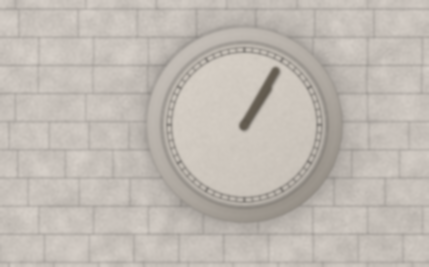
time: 1:05
